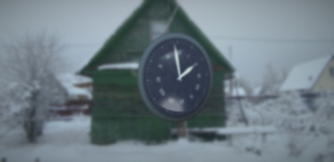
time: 1:59
